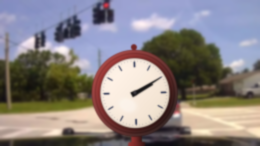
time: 2:10
